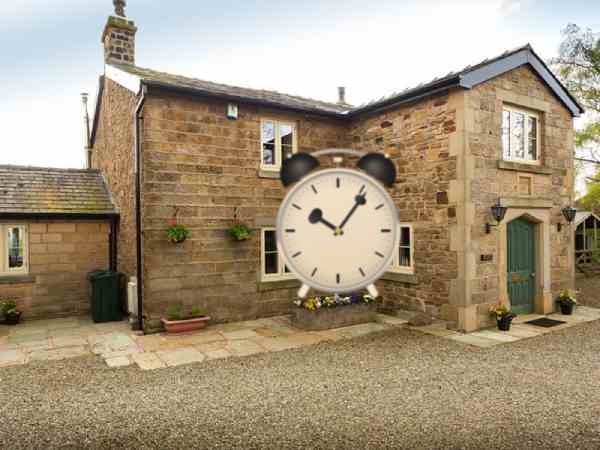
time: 10:06
